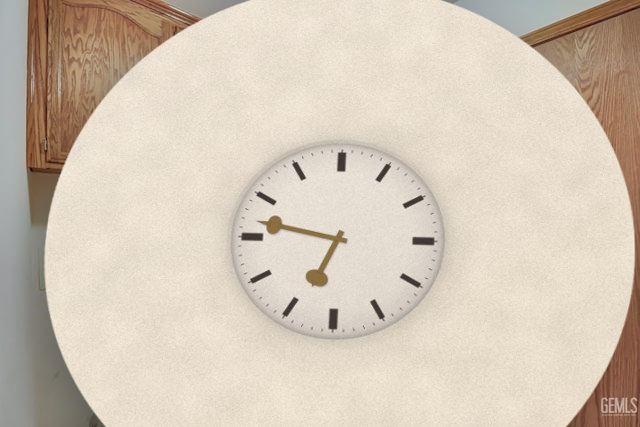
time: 6:47
